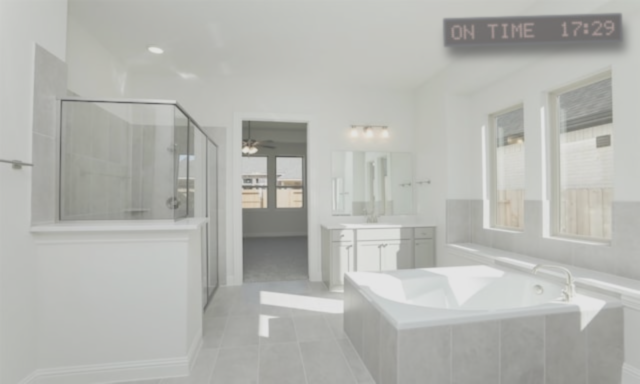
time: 17:29
